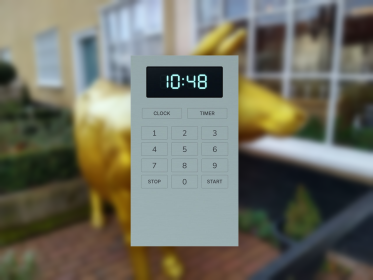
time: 10:48
